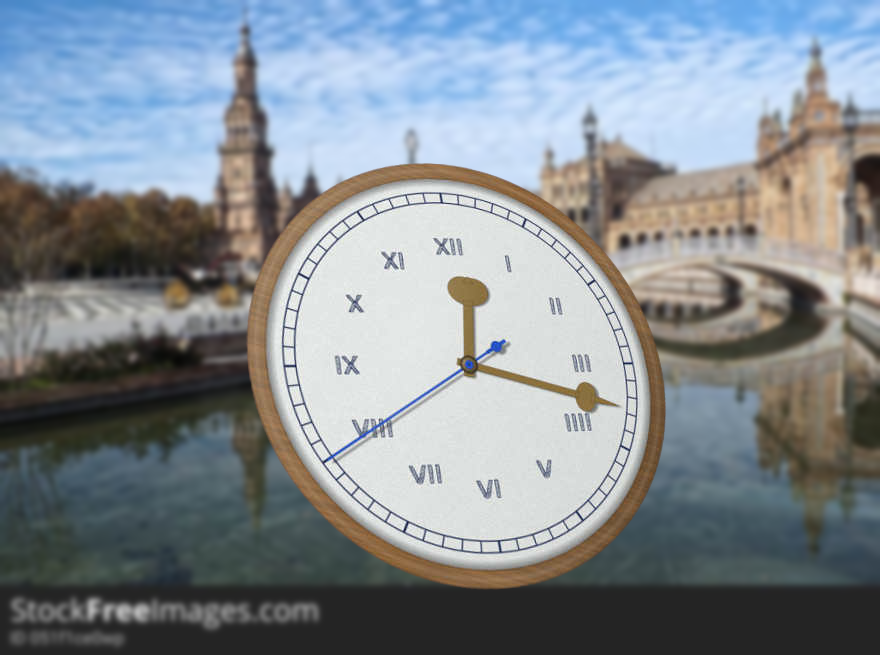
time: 12:17:40
